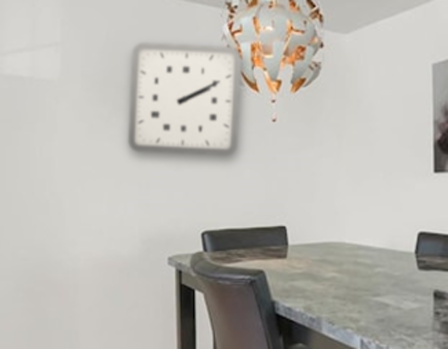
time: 2:10
